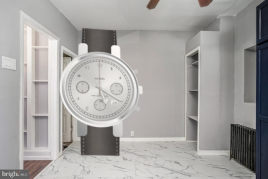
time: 5:20
